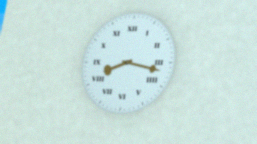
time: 8:17
